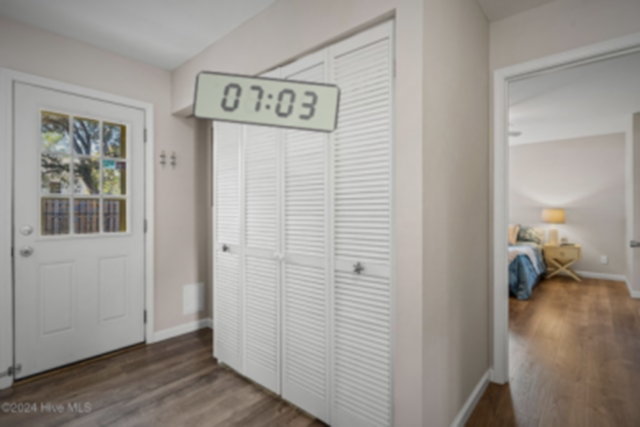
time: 7:03
